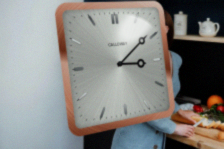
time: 3:09
